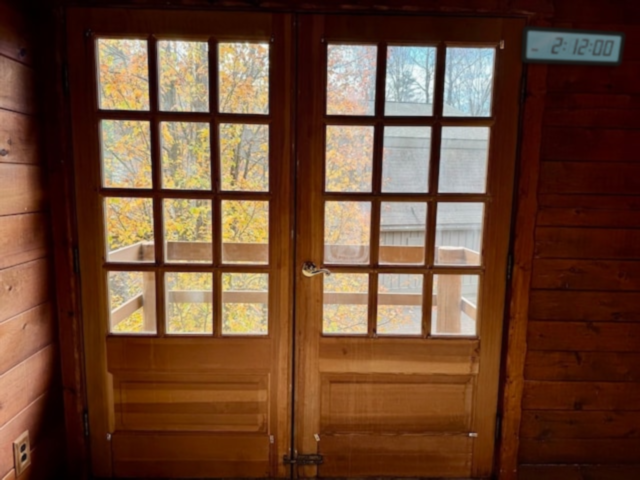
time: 2:12:00
